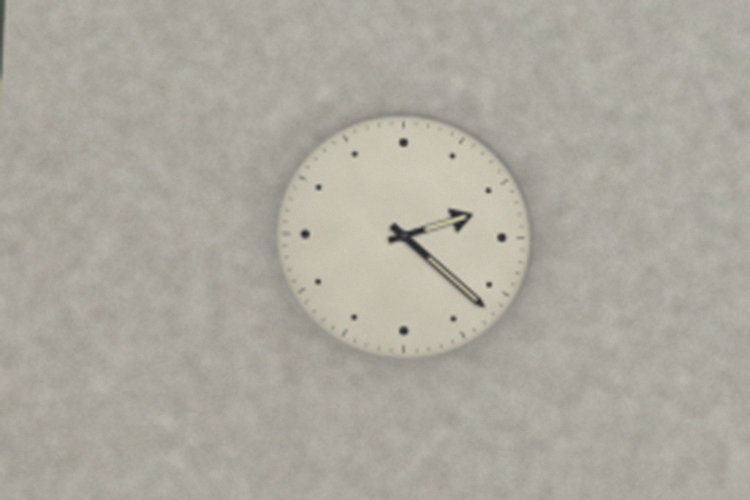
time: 2:22
